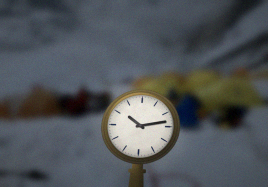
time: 10:13
